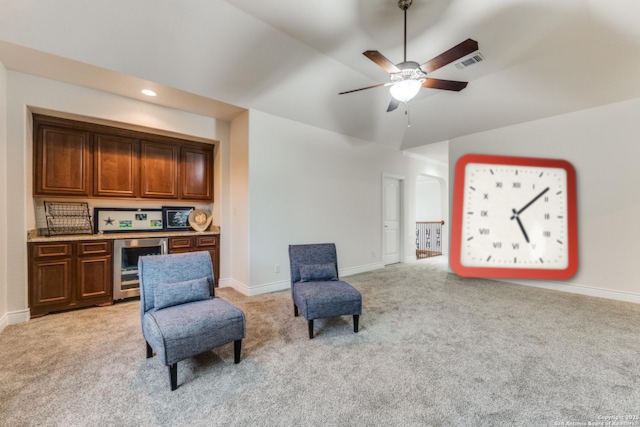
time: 5:08
